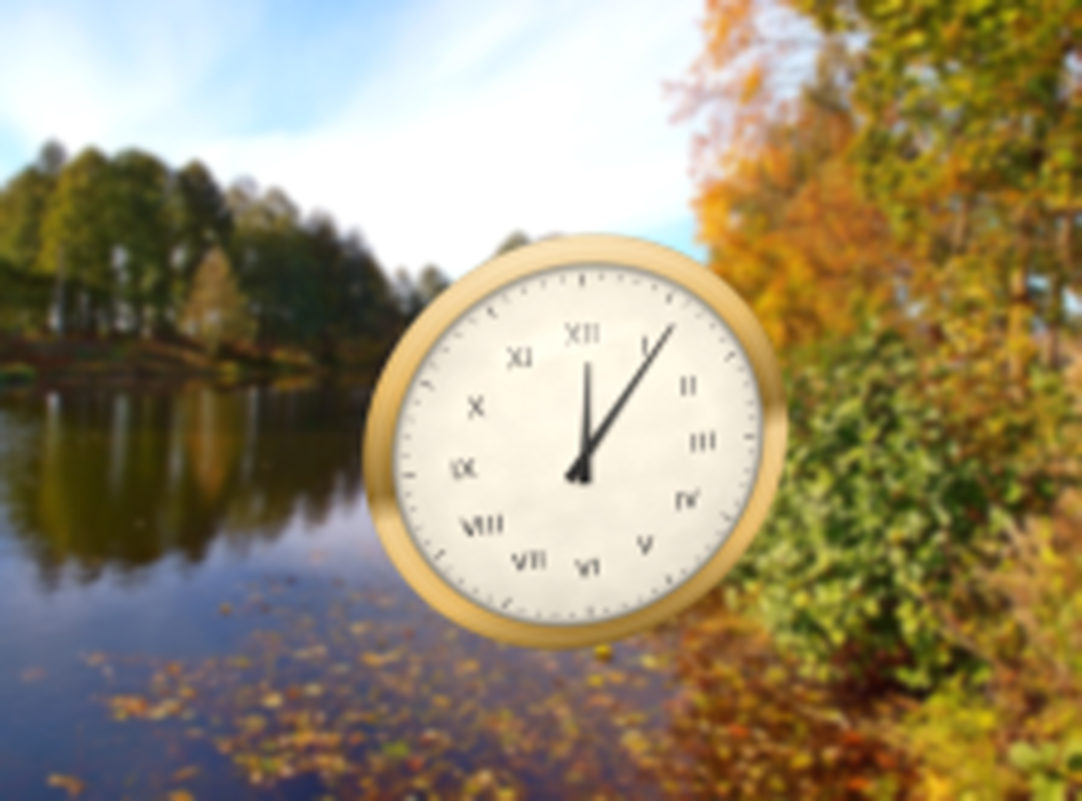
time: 12:06
